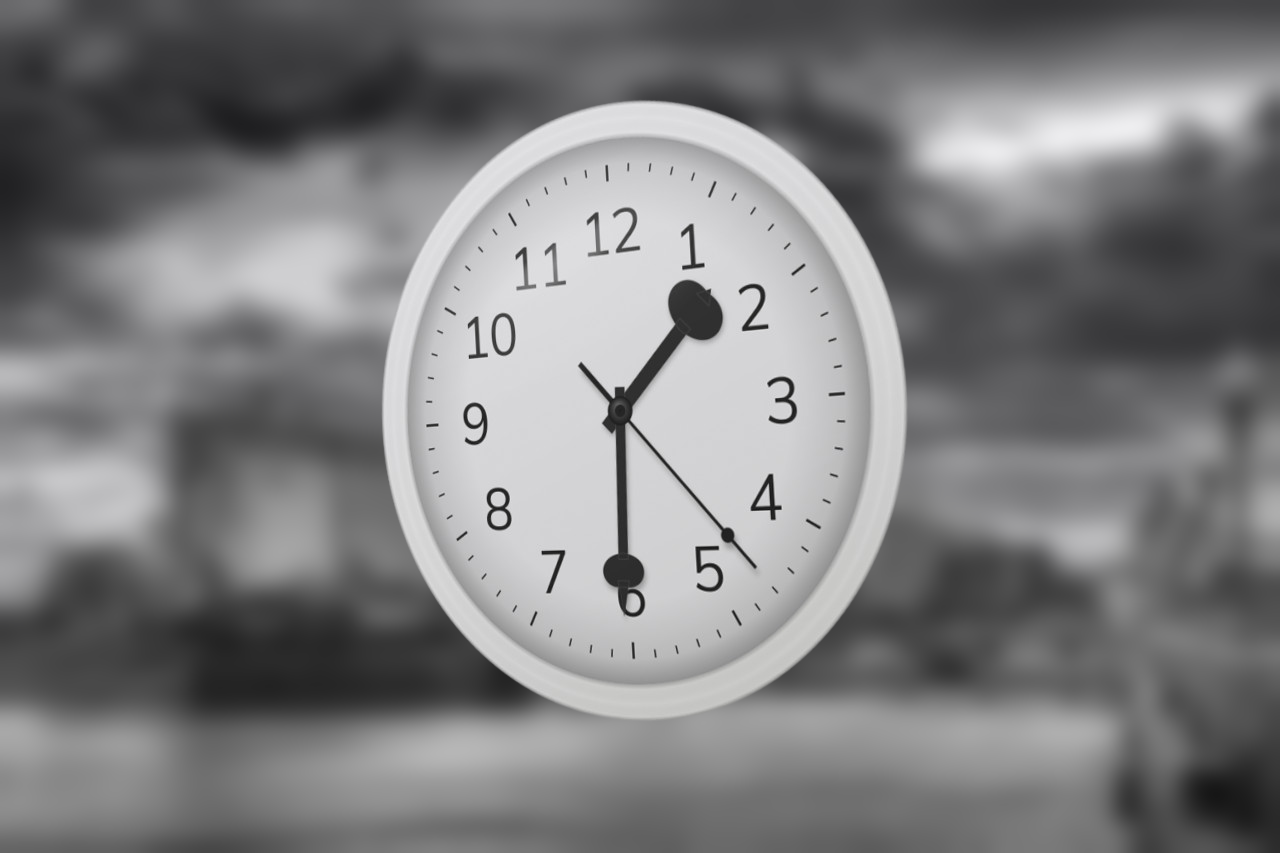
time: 1:30:23
